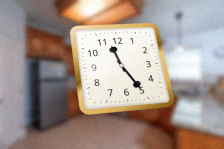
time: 11:25
